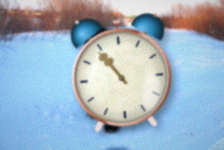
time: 10:54
